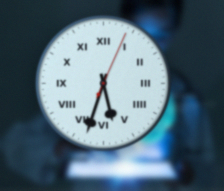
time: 5:33:04
